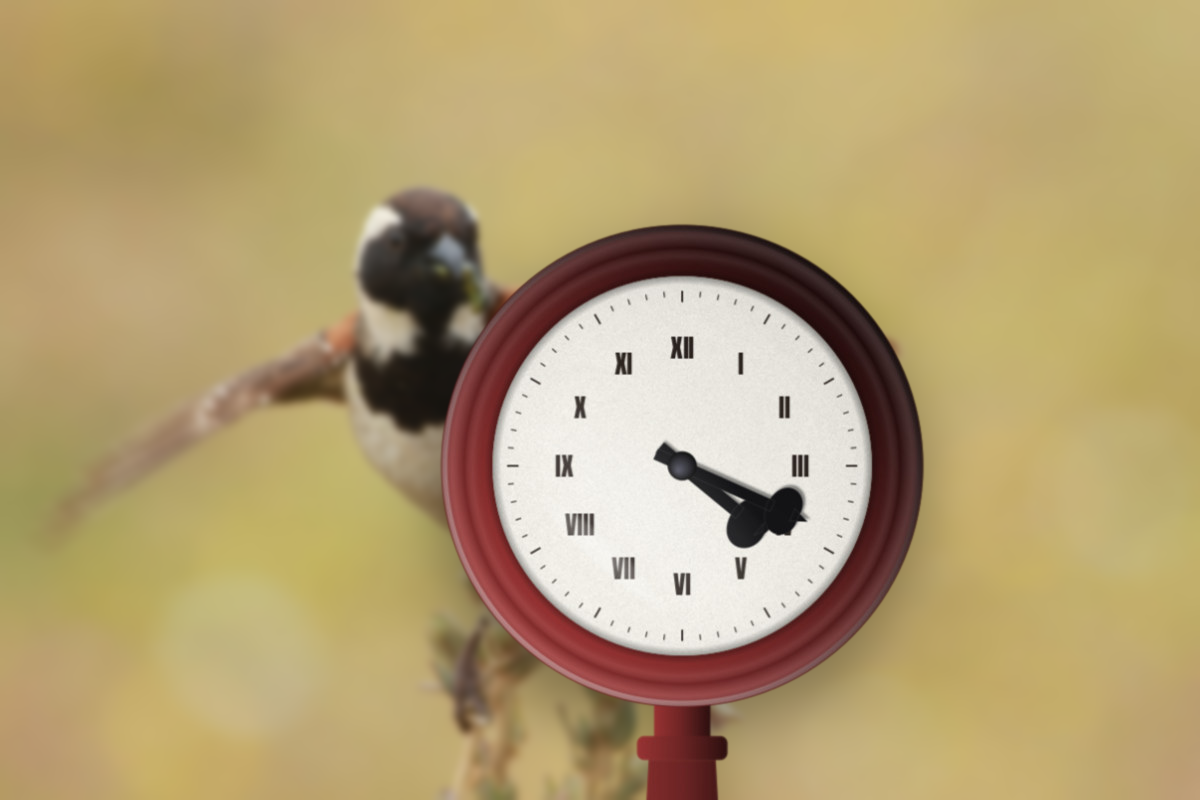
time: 4:19
